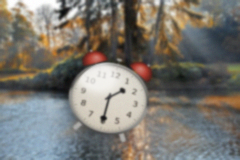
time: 1:30
